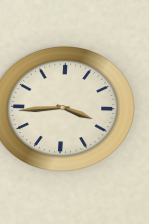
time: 3:44
